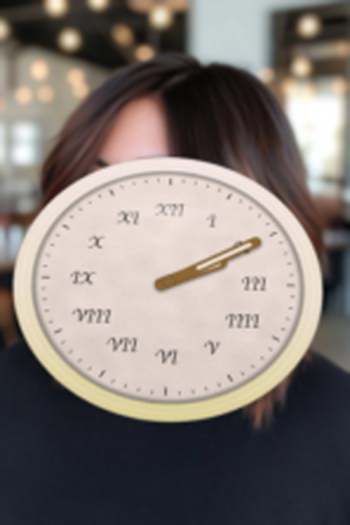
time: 2:10
